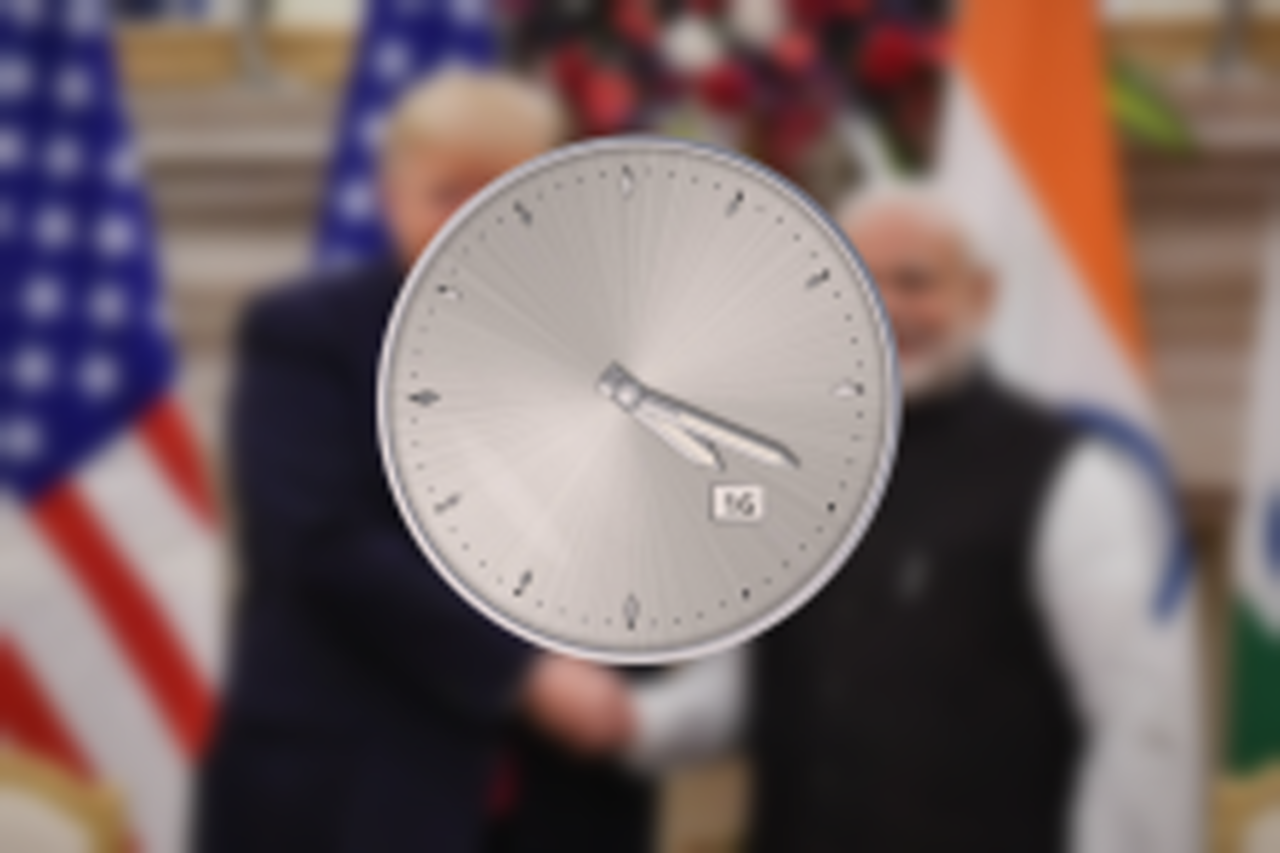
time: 4:19
